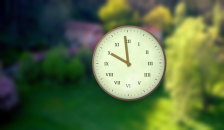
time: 9:59
